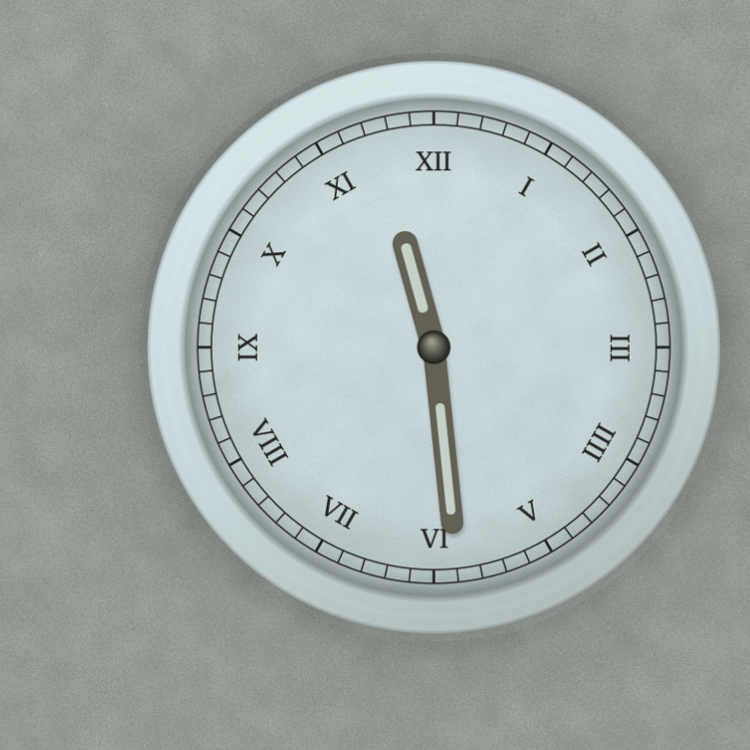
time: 11:29
